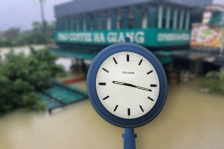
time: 9:17
